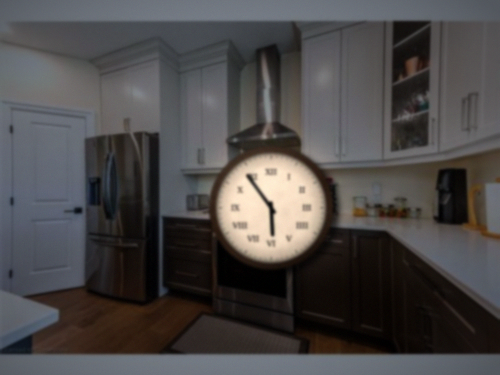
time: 5:54
